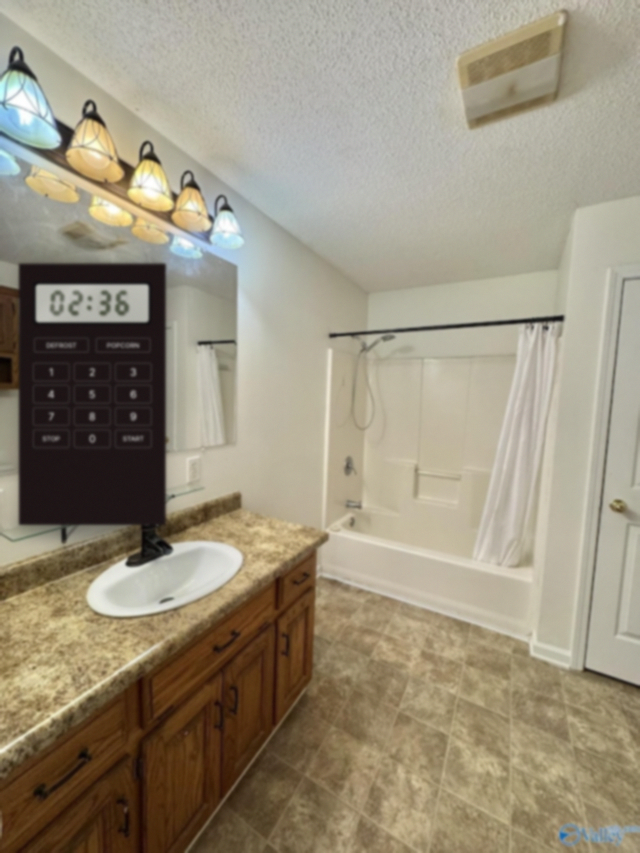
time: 2:36
